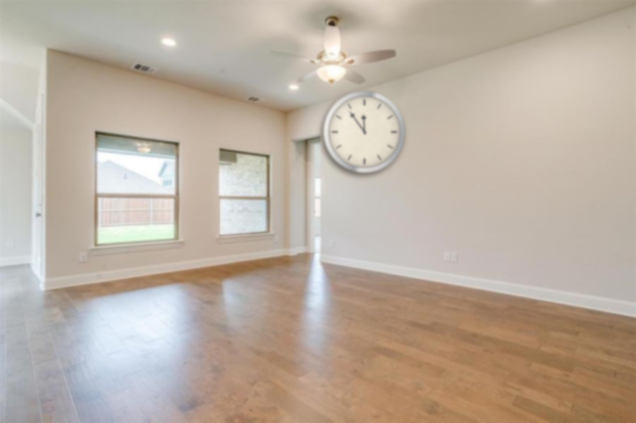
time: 11:54
